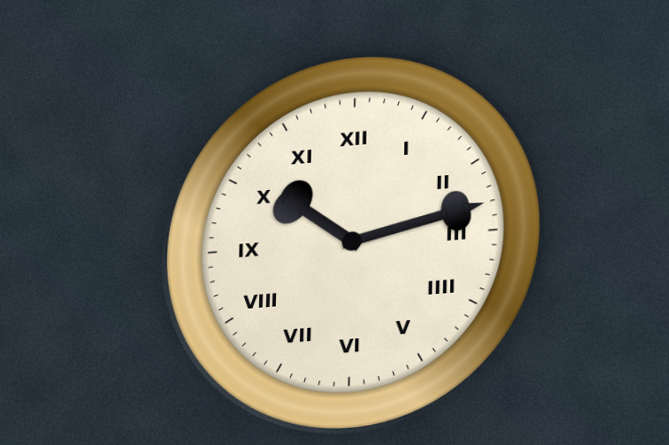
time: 10:13
